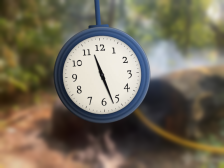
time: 11:27
